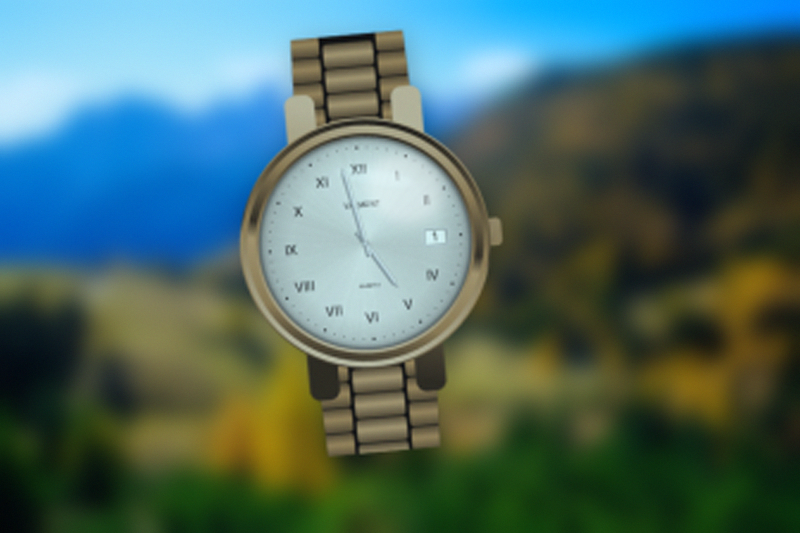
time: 4:58
